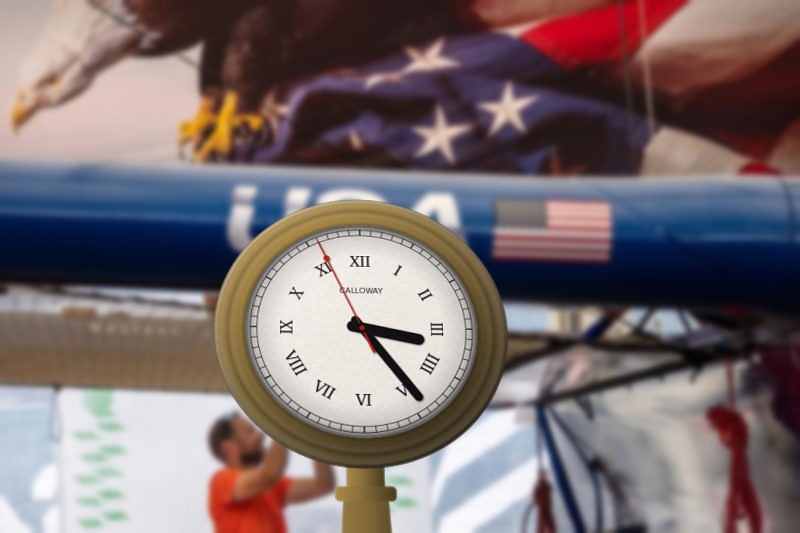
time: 3:23:56
